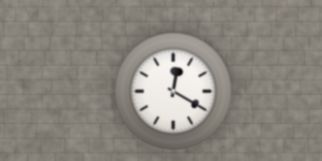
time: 12:20
